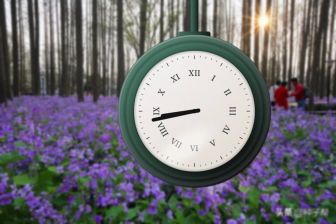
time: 8:43
